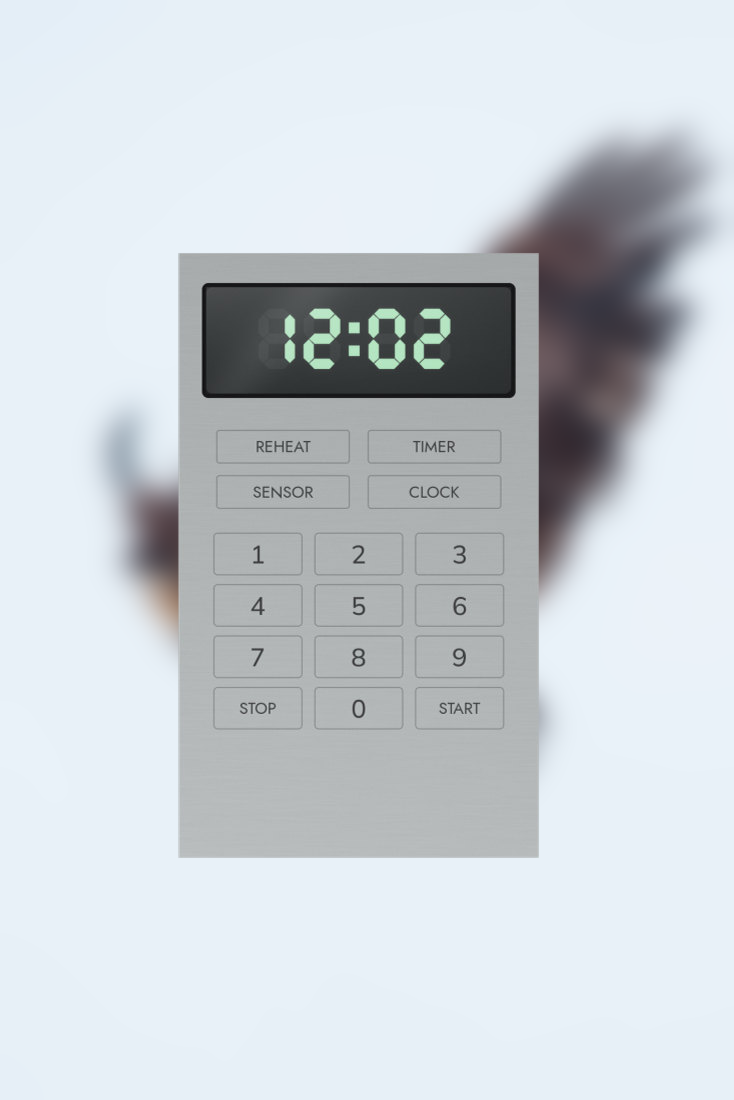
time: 12:02
